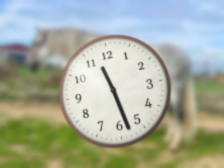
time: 11:28
